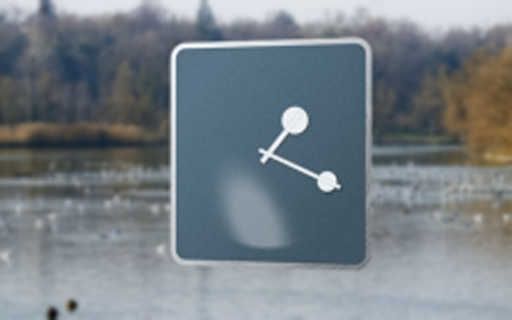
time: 1:19
